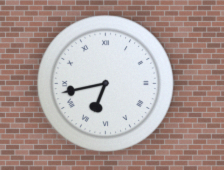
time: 6:43
